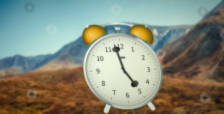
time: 4:58
